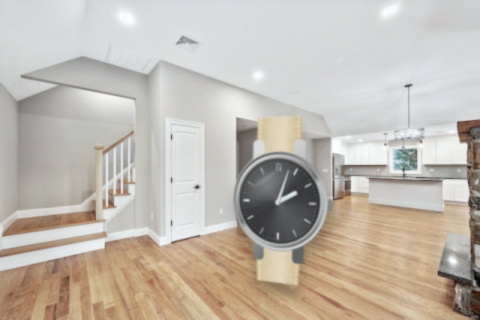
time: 2:03
